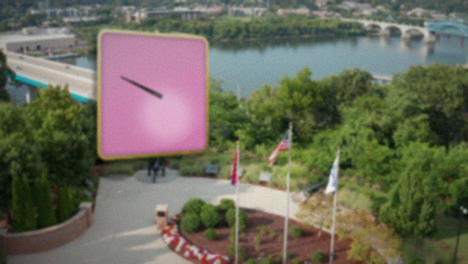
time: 9:49
